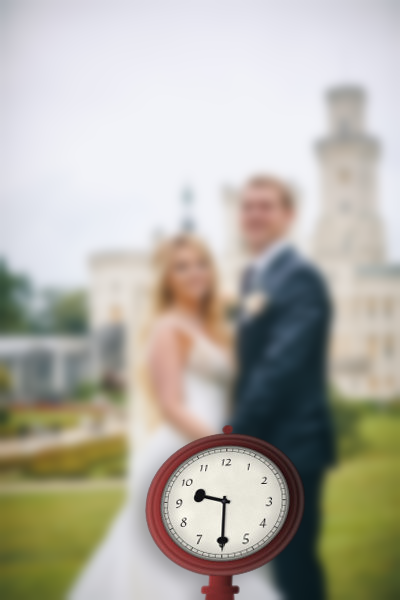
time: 9:30
